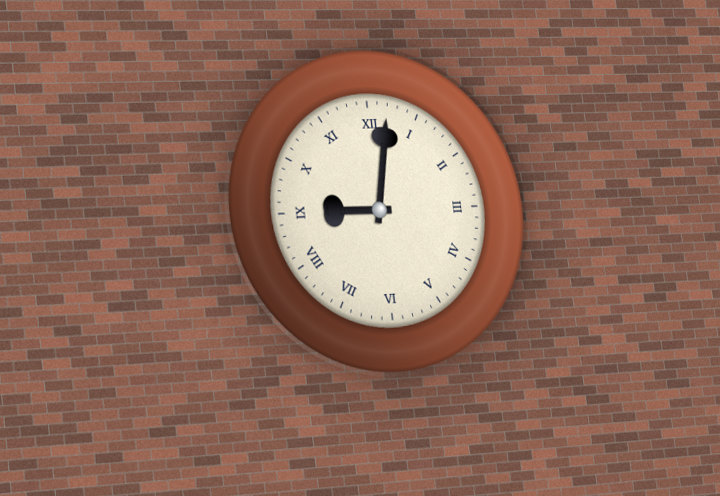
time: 9:02
